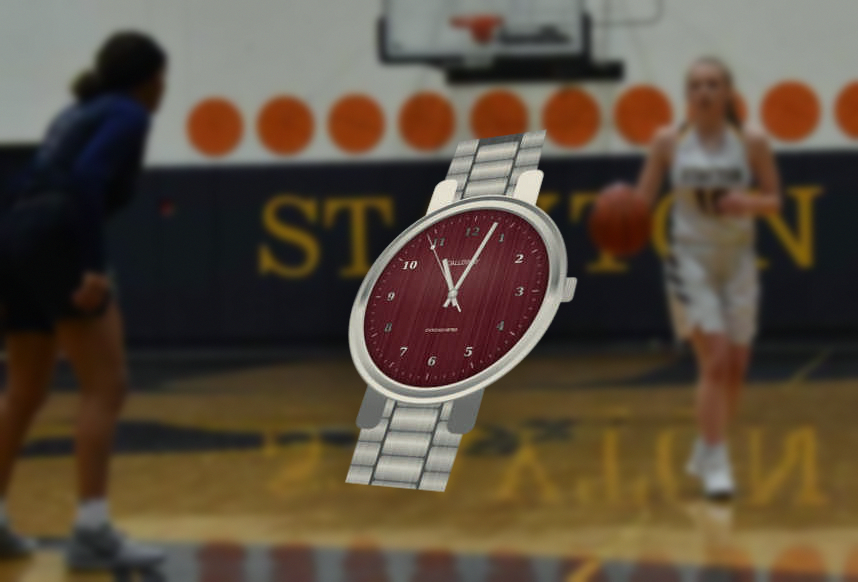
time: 11:02:54
